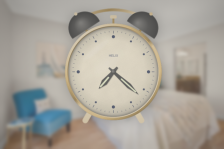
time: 7:22
